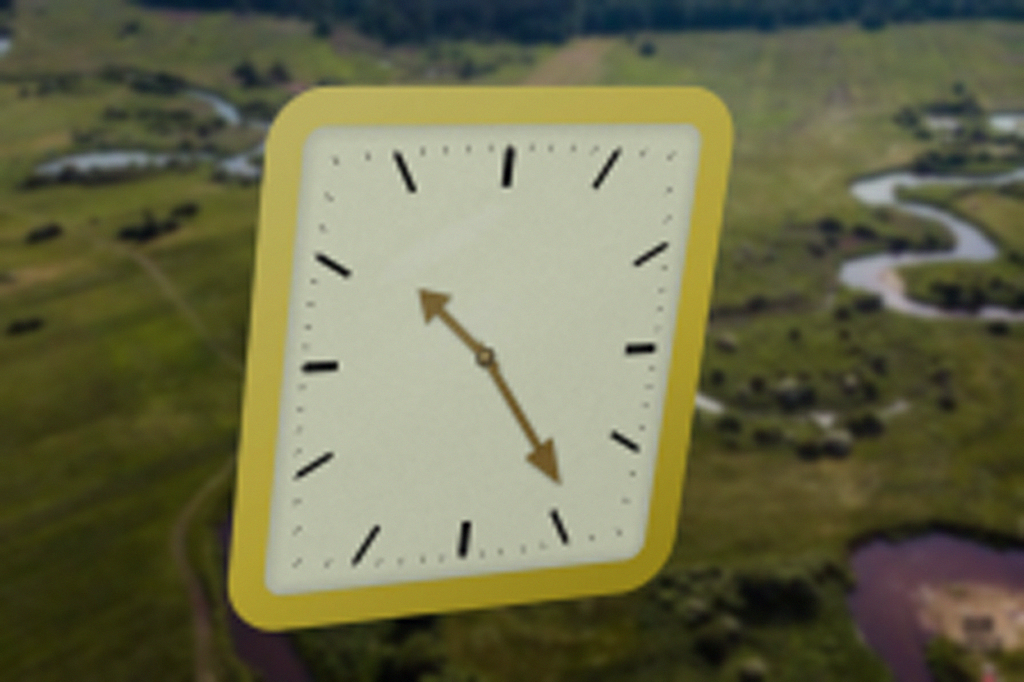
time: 10:24
